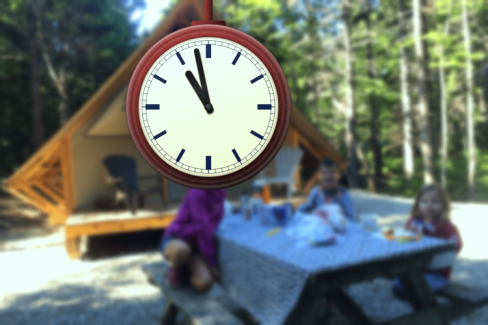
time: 10:58
